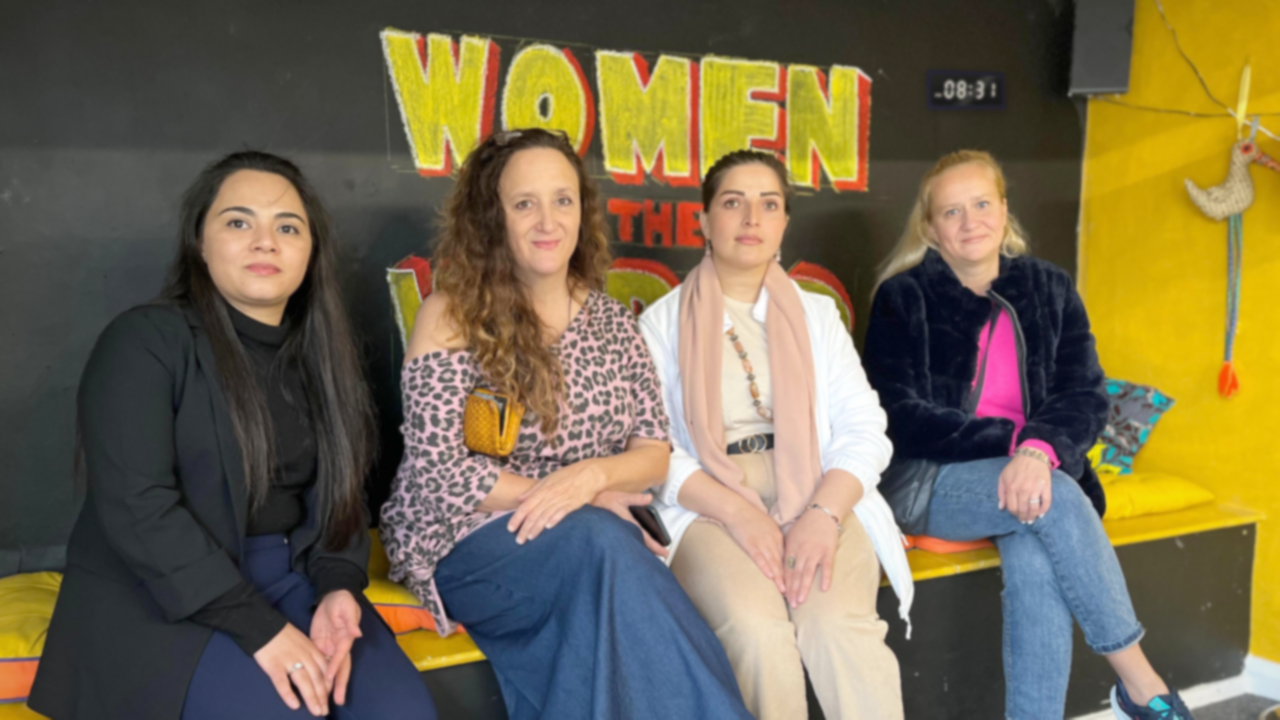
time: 8:31
